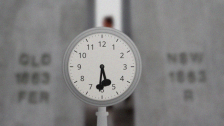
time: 5:31
